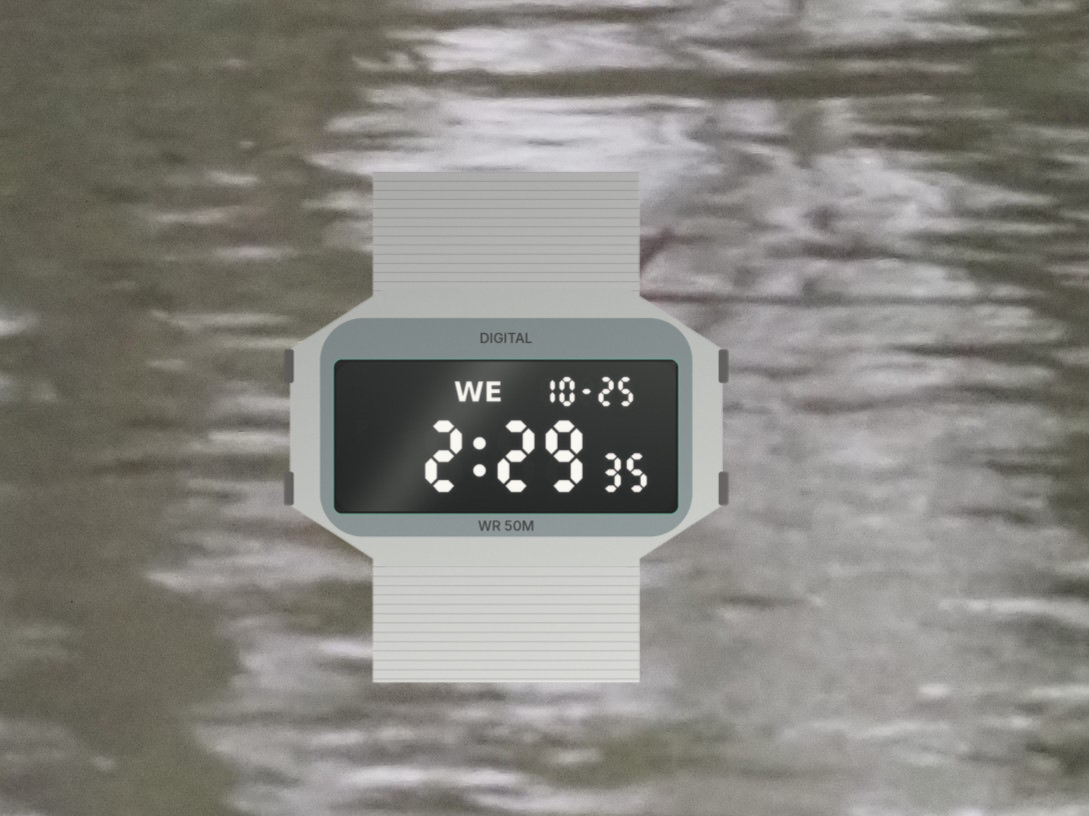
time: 2:29:35
